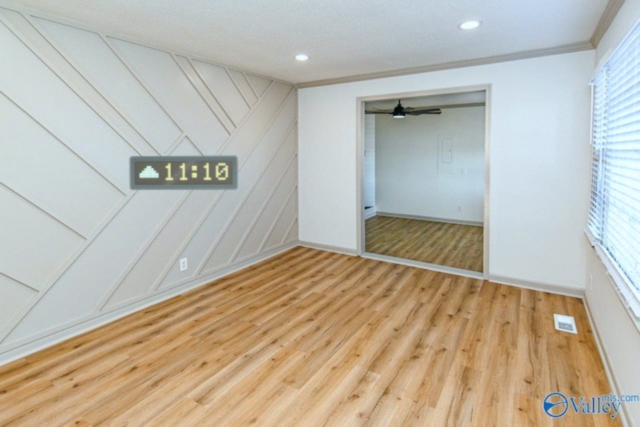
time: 11:10
